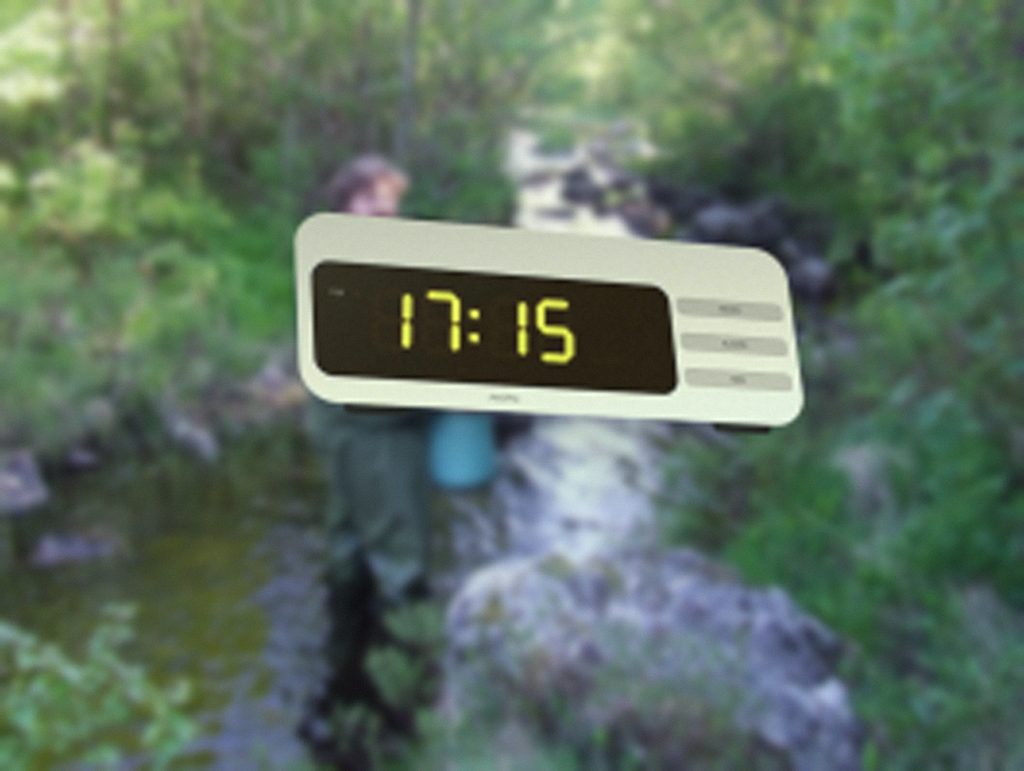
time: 17:15
